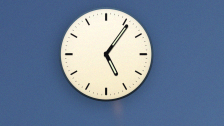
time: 5:06
